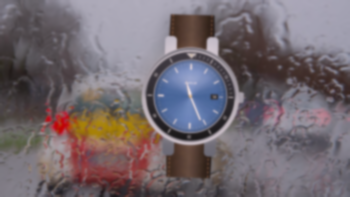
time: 11:26
